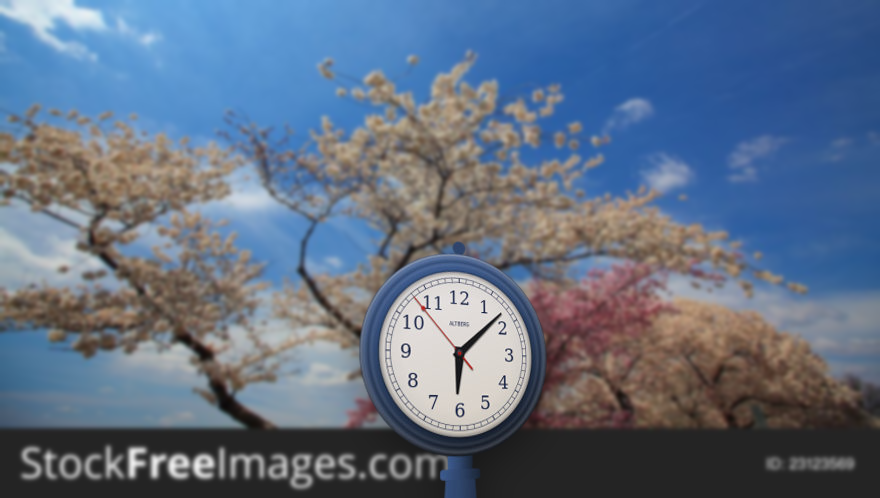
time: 6:07:53
